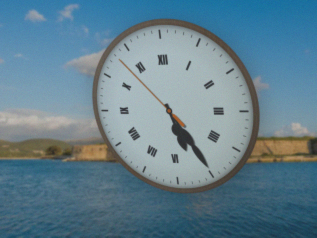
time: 5:24:53
